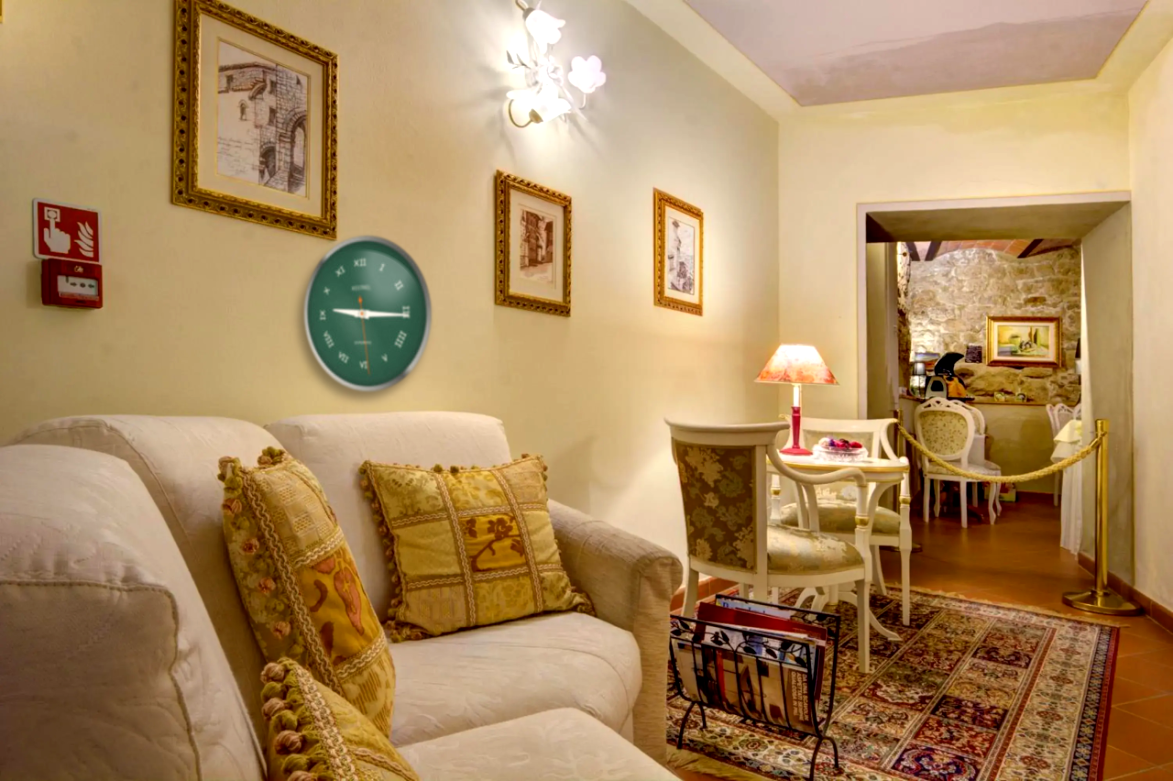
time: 9:15:29
